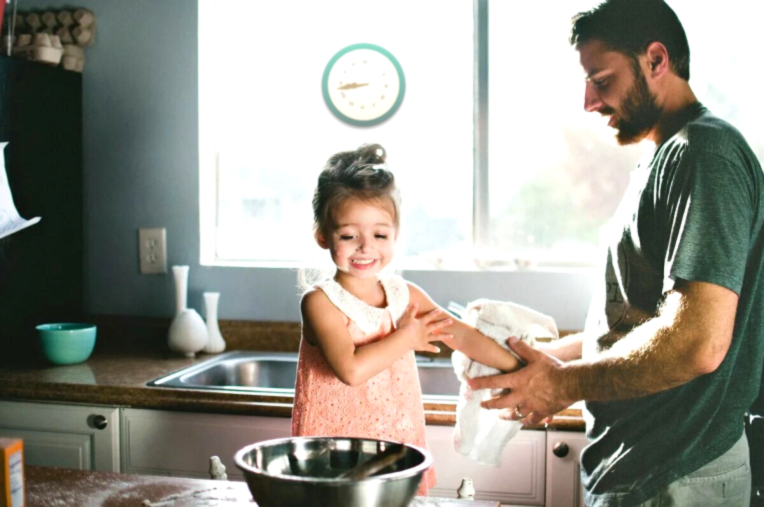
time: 8:43
